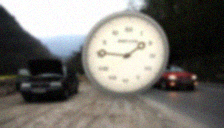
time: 1:46
